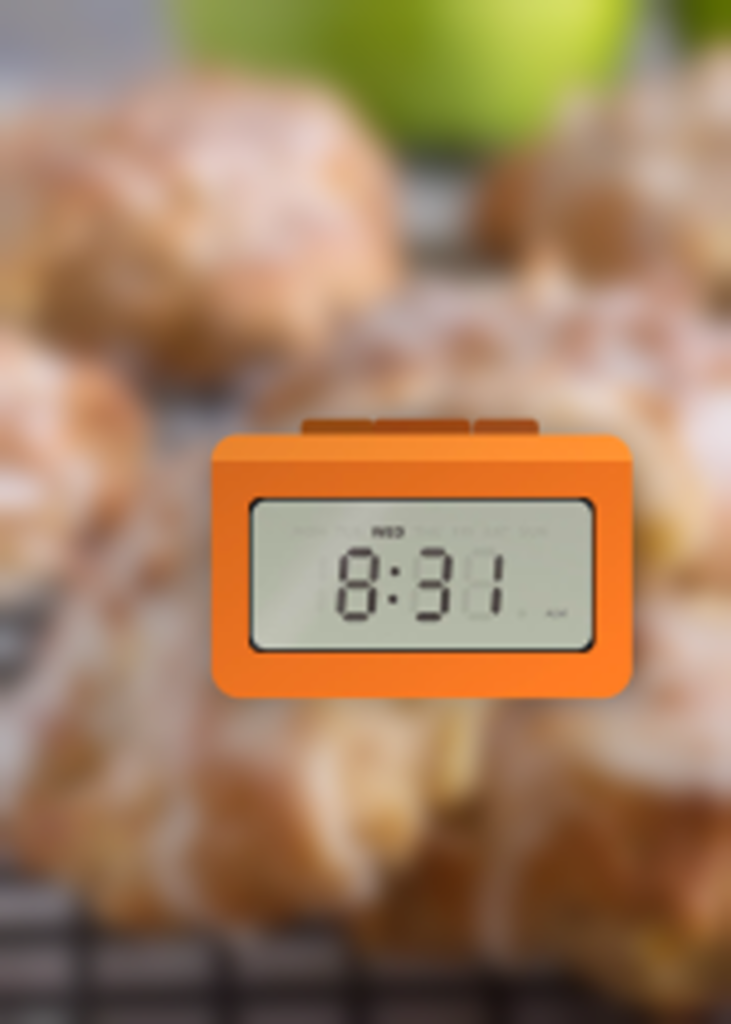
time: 8:31
